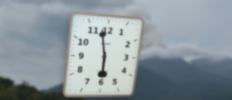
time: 5:58
